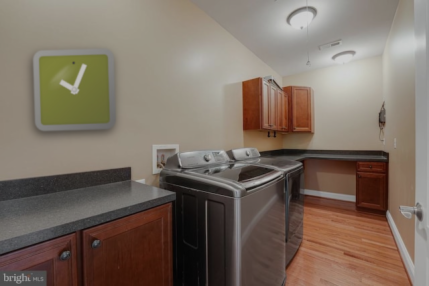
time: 10:04
